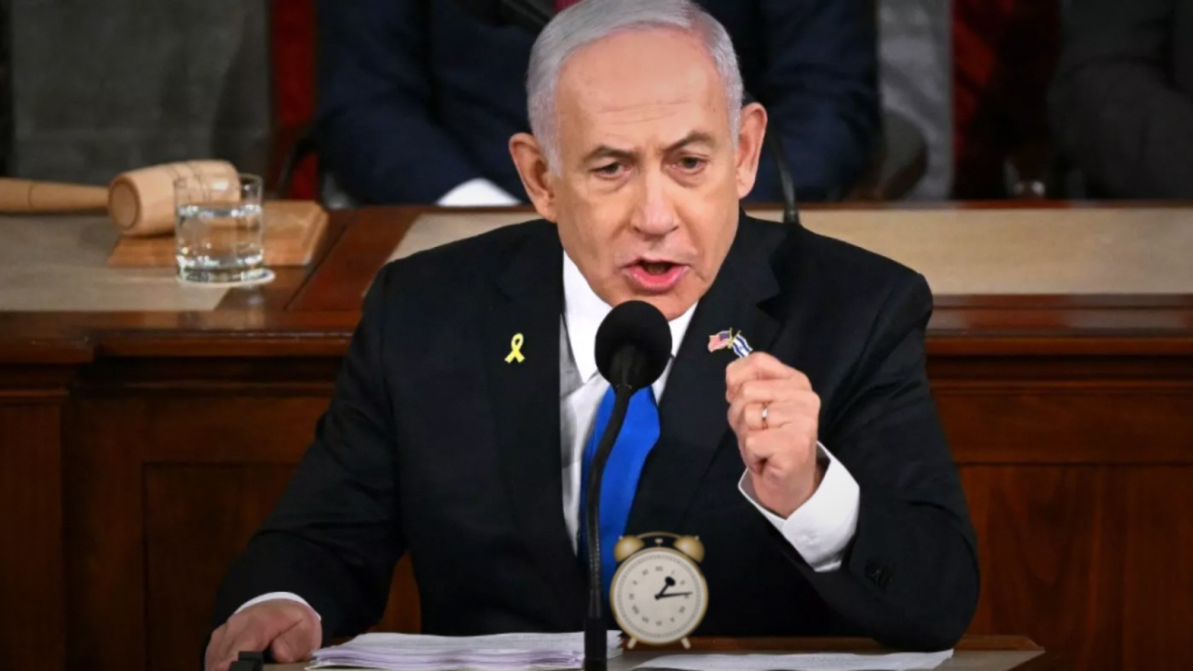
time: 1:14
